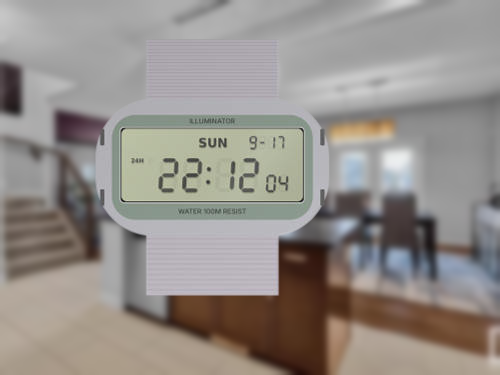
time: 22:12:04
